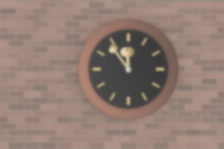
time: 11:54
